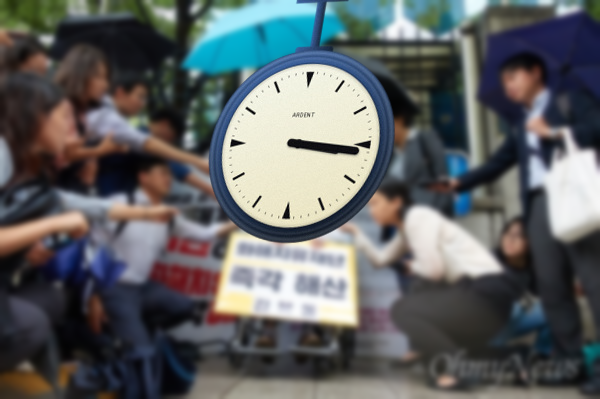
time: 3:16
